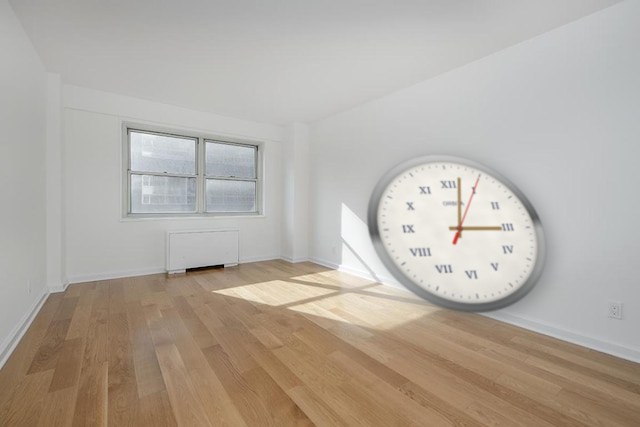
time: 3:02:05
